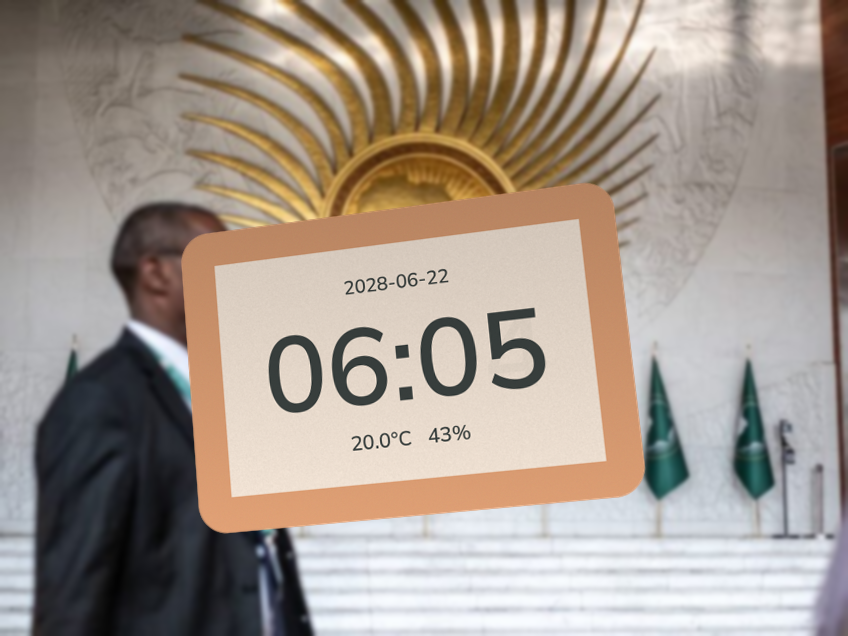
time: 6:05
